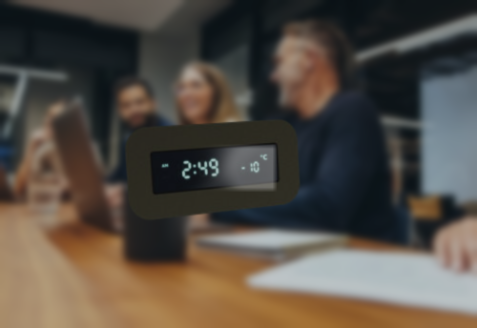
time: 2:49
